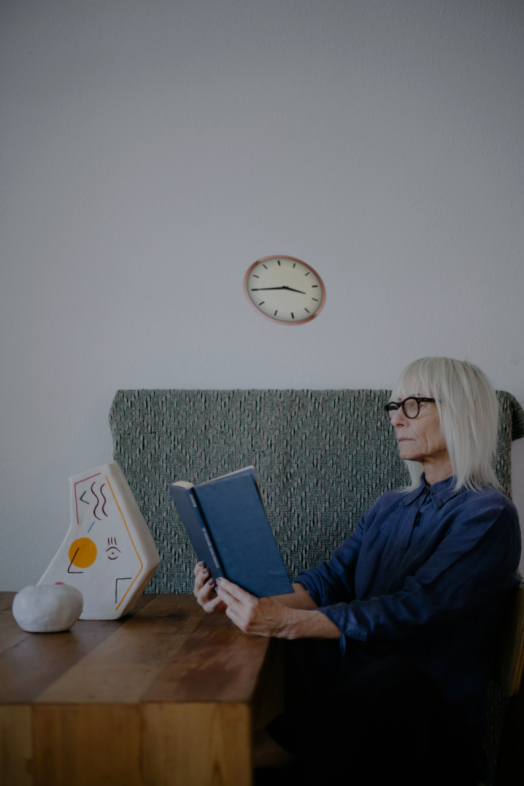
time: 3:45
